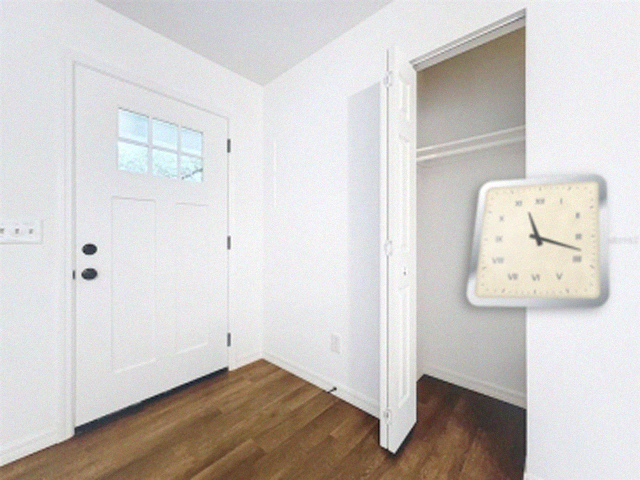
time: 11:18
